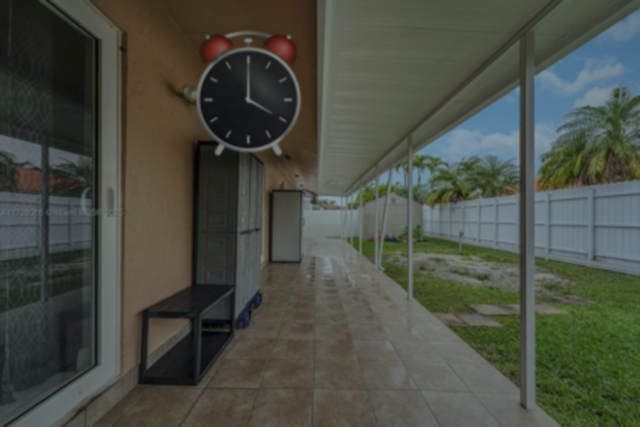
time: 4:00
